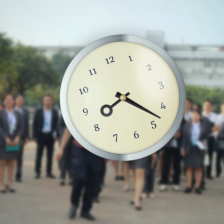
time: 8:23
